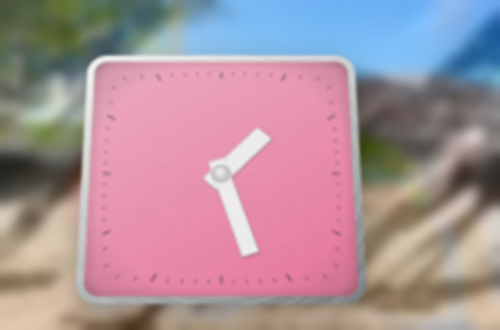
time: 1:27
